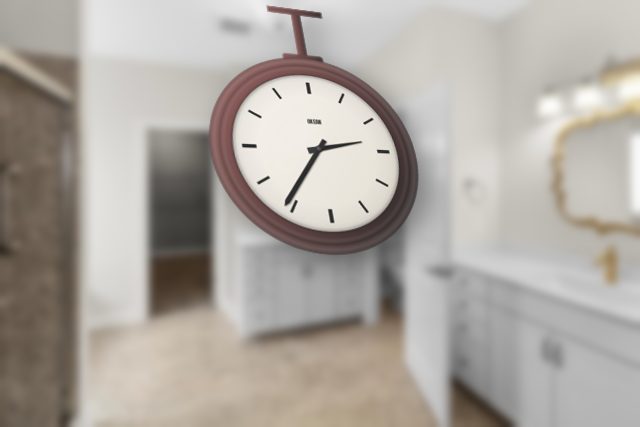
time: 2:36
